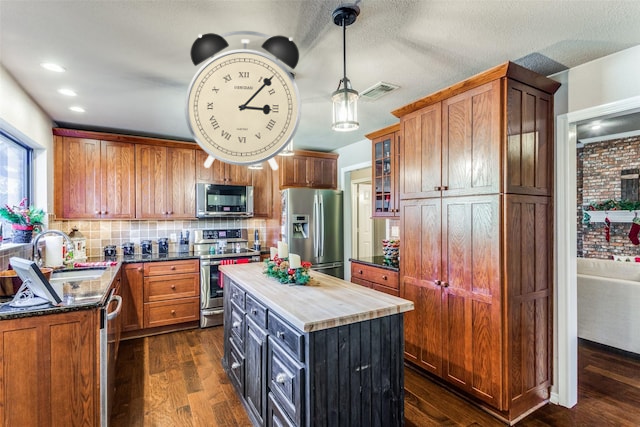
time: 3:07
